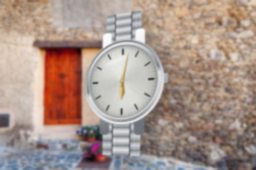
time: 6:02
